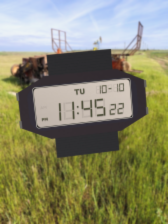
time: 11:45:22
